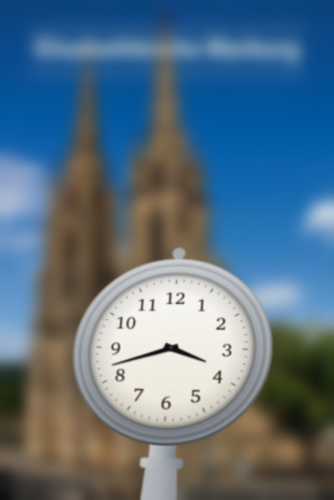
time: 3:42
